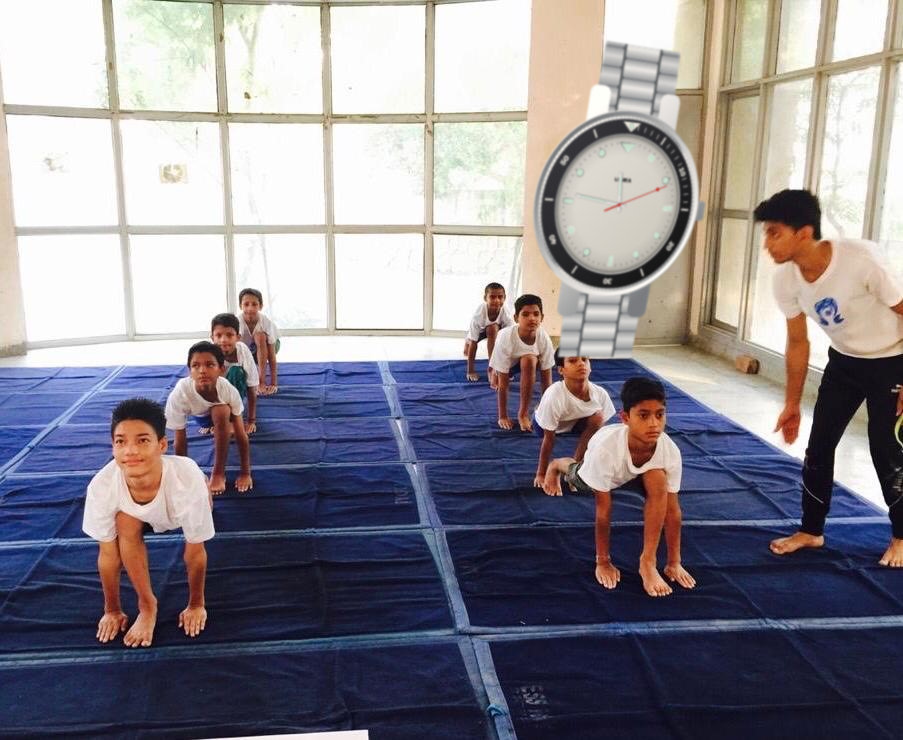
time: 11:46:11
